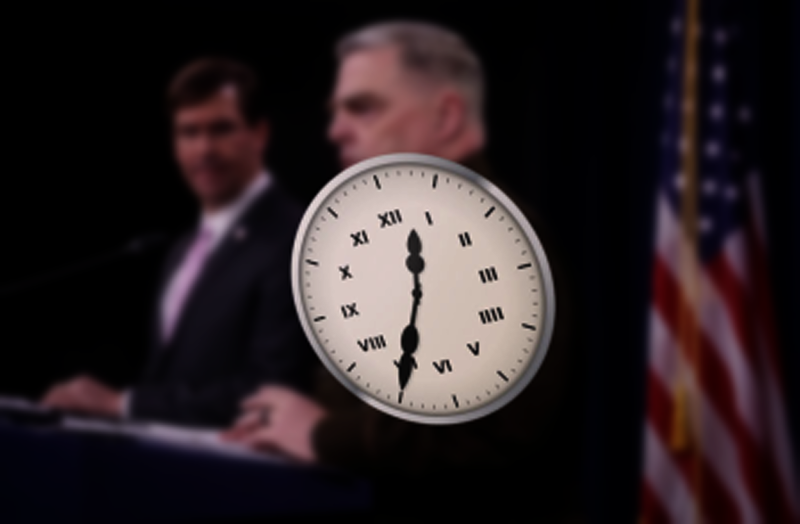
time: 12:35
